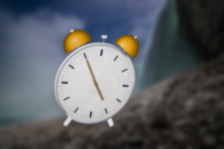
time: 4:55
